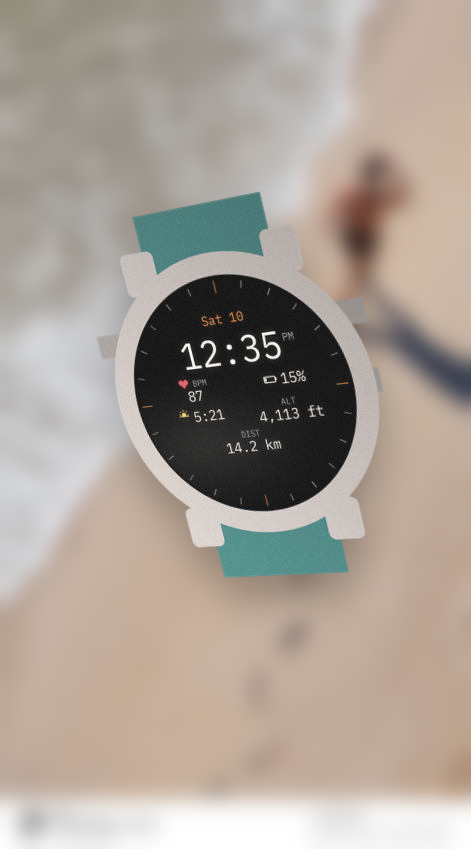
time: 12:35
